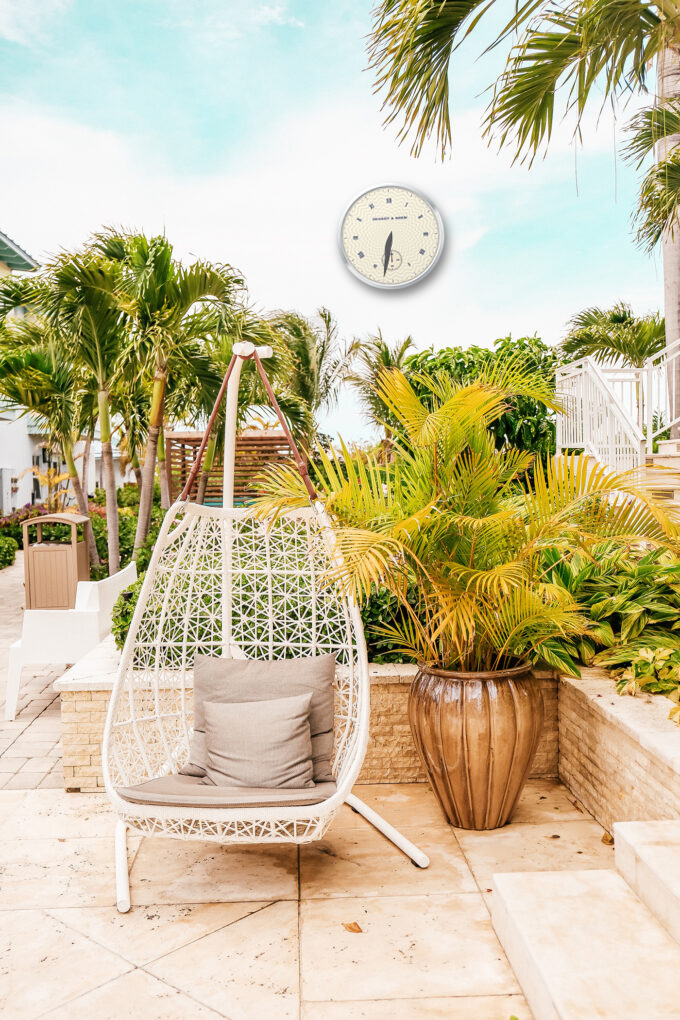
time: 6:32
